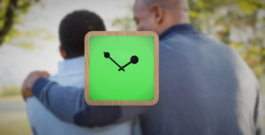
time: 1:52
